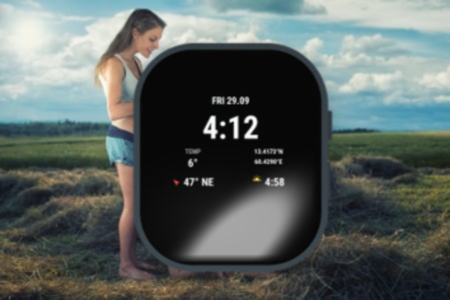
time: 4:12
